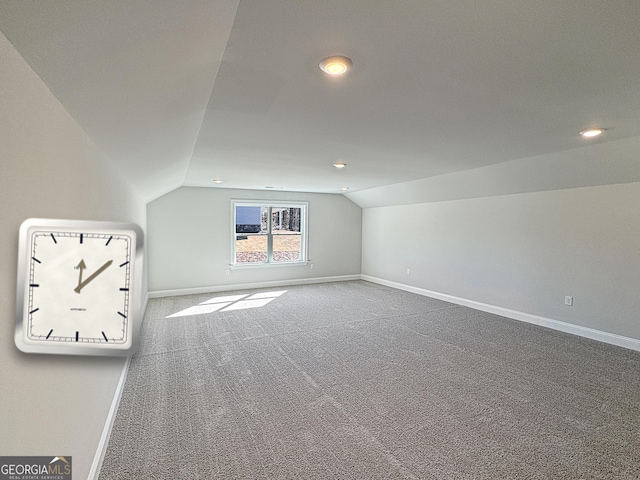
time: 12:08
